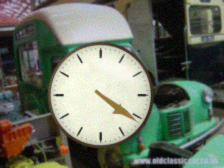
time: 4:21
